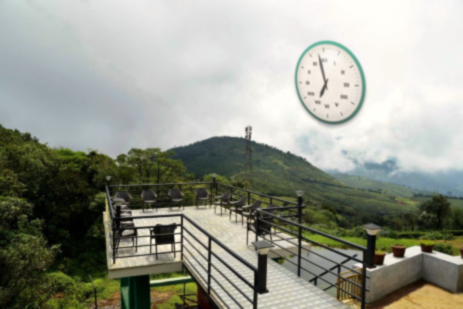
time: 6:58
